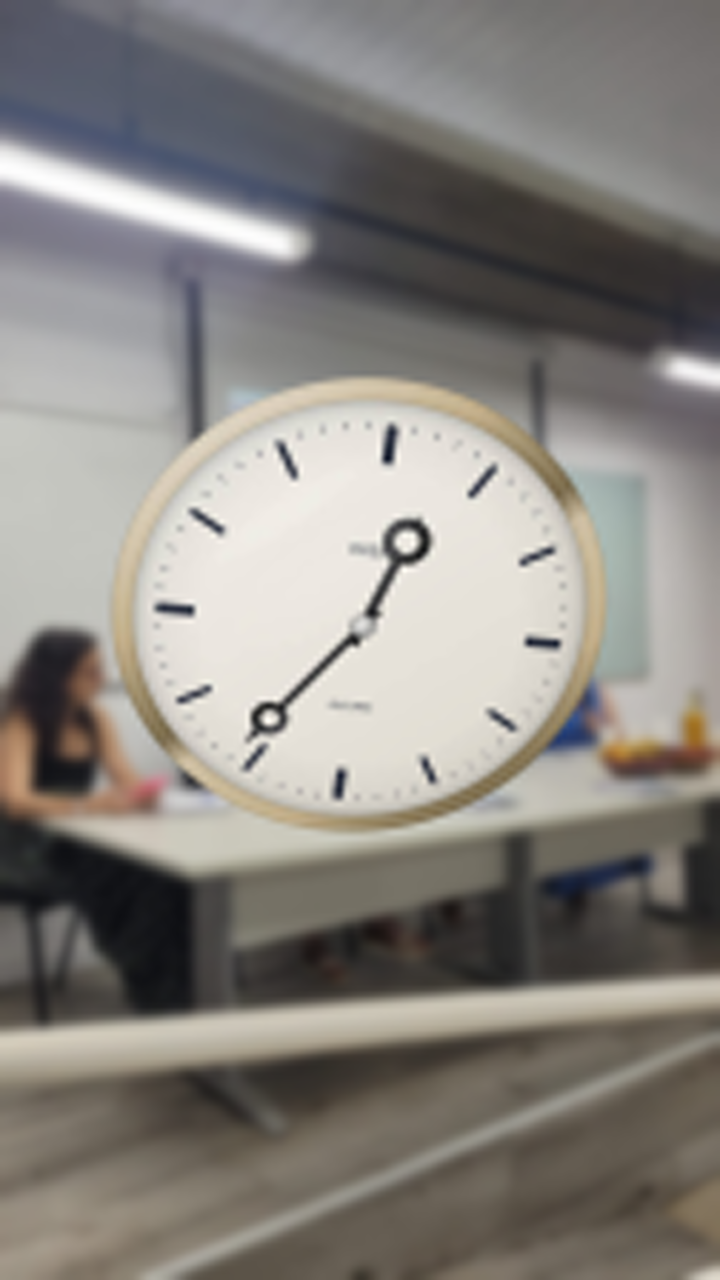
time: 12:36
